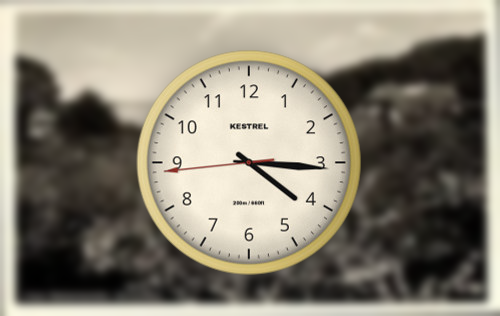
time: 4:15:44
